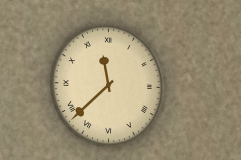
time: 11:38
